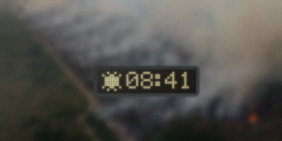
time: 8:41
